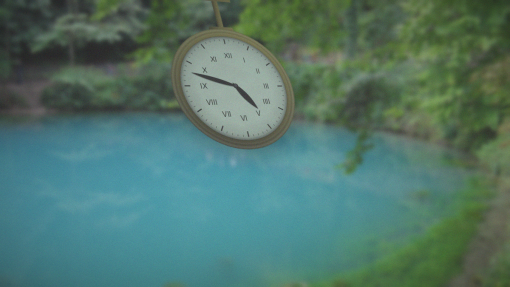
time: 4:48
